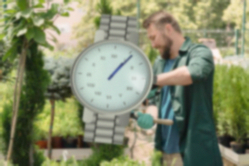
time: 1:06
